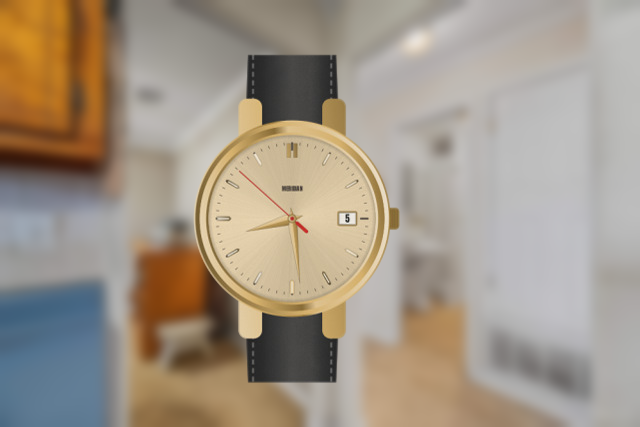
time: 8:28:52
